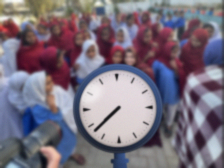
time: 7:38
